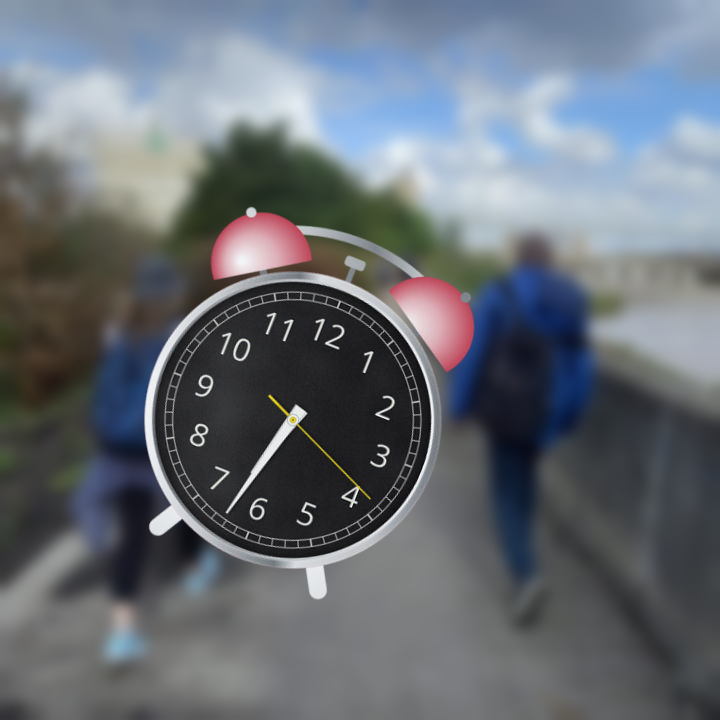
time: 6:32:19
